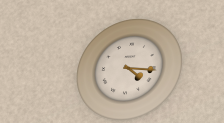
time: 4:16
